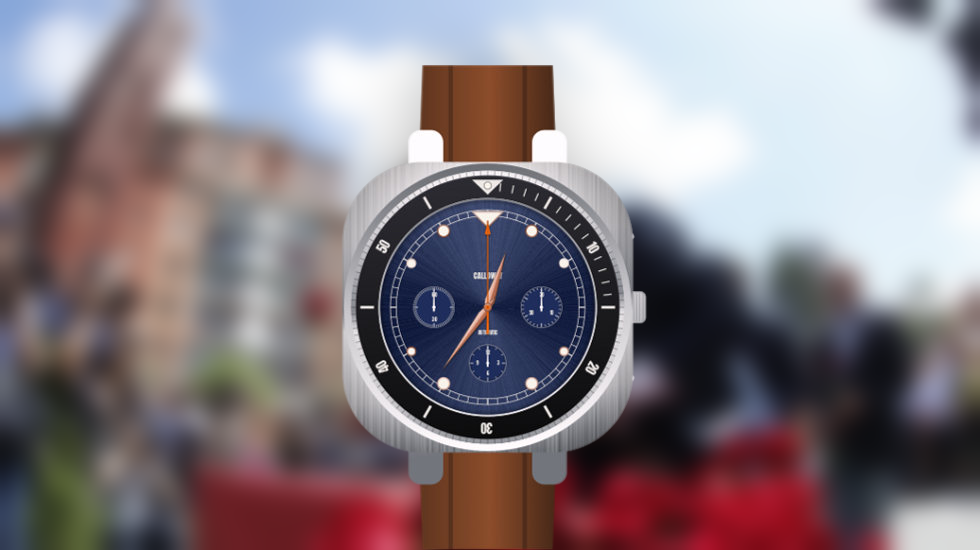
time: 12:36
